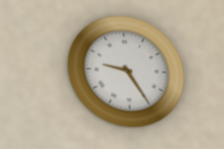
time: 9:25
